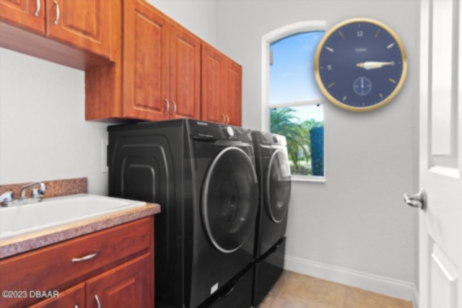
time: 3:15
